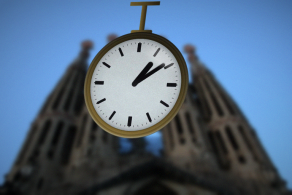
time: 1:09
